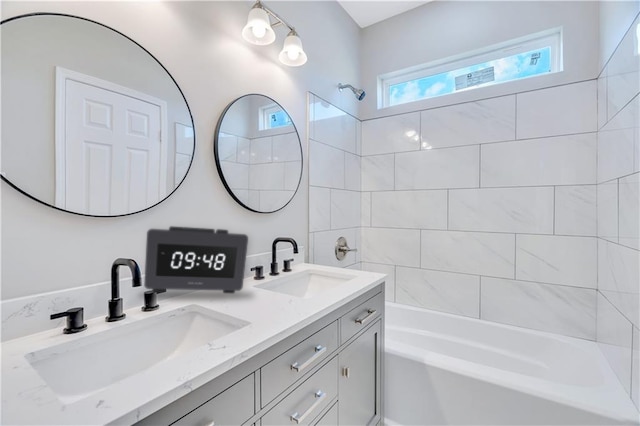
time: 9:48
